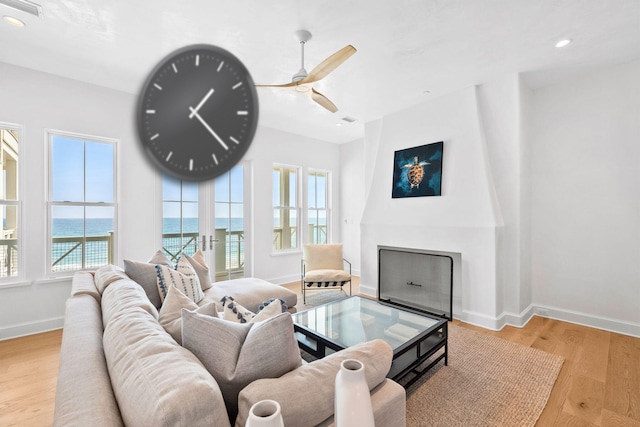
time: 1:22
